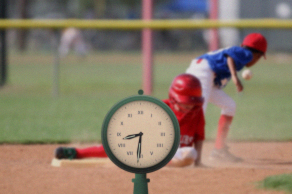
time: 8:31
